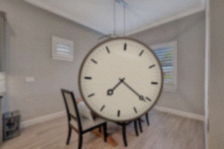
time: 7:21
